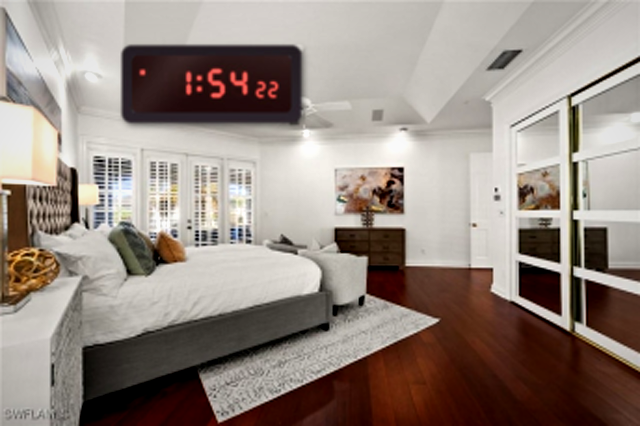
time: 1:54:22
